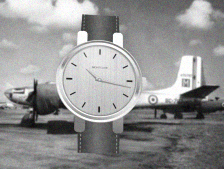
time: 10:17
